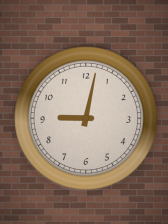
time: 9:02
